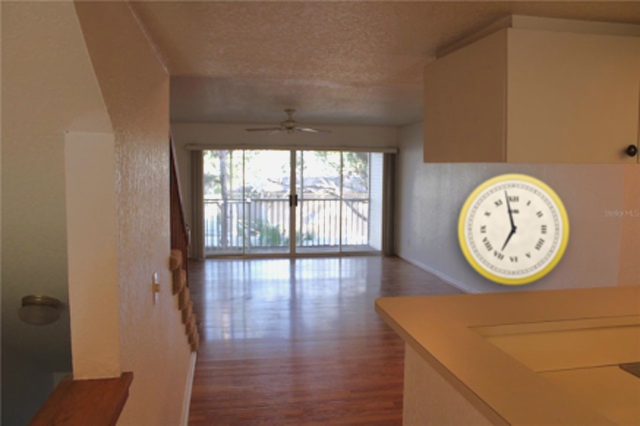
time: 6:58
